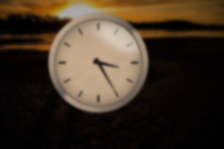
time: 3:25
